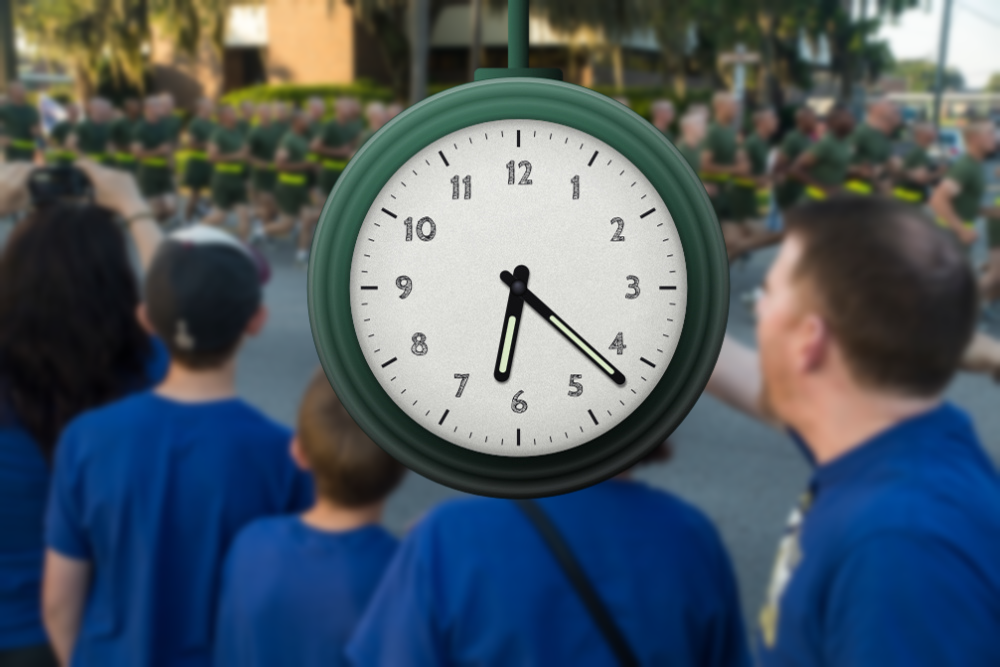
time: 6:22
